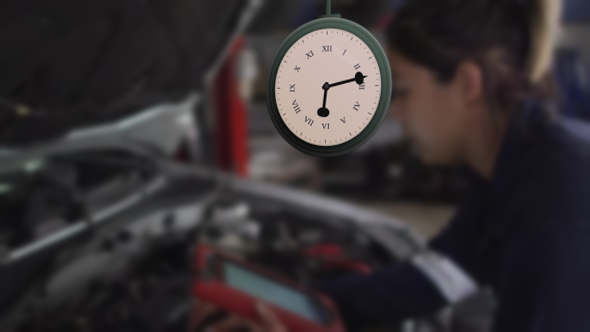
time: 6:13
